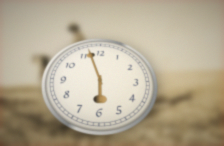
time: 5:57
